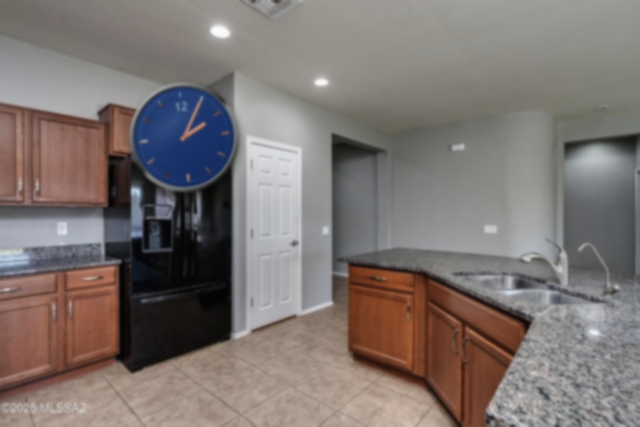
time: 2:05
